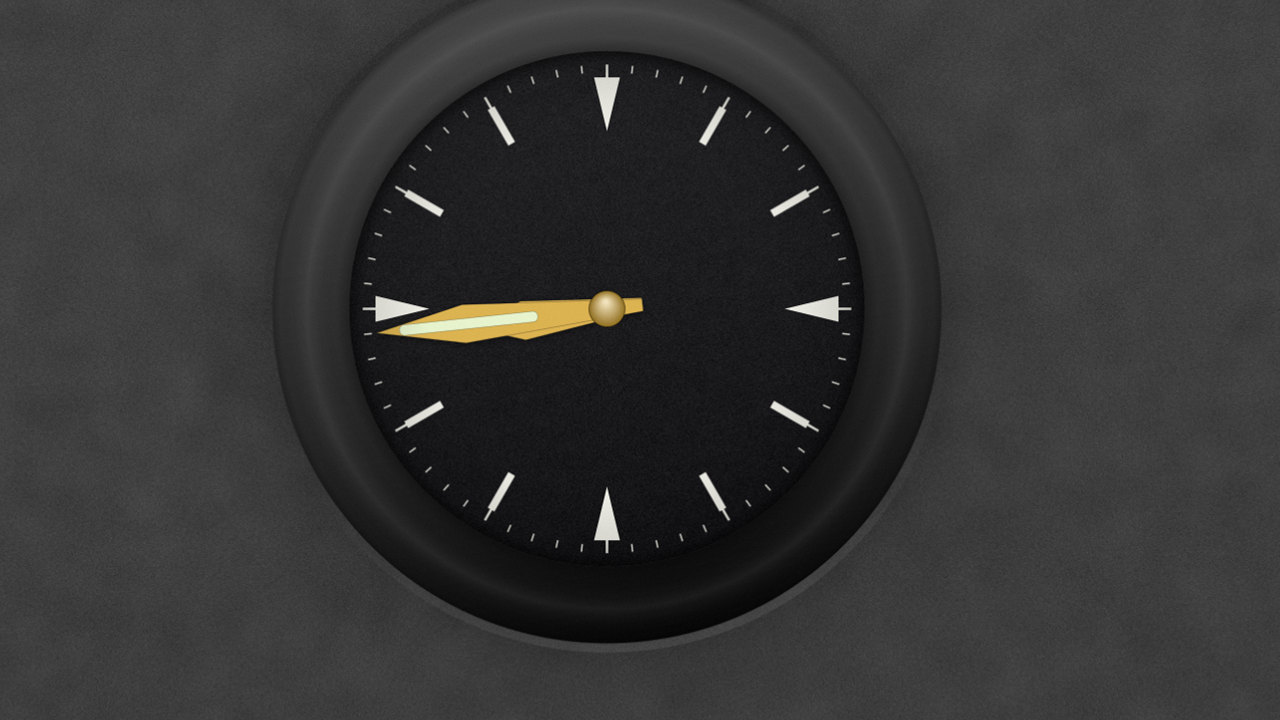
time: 8:44
